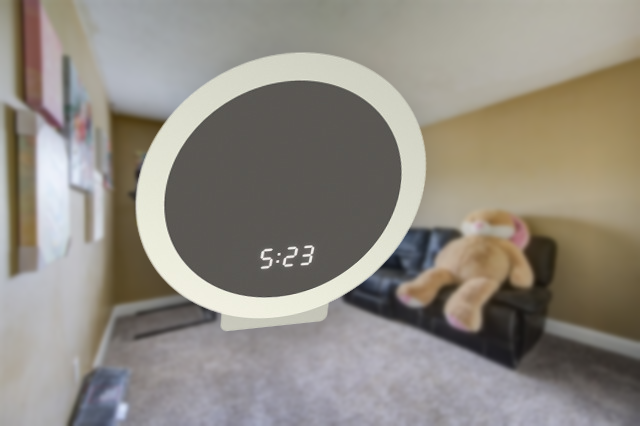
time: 5:23
